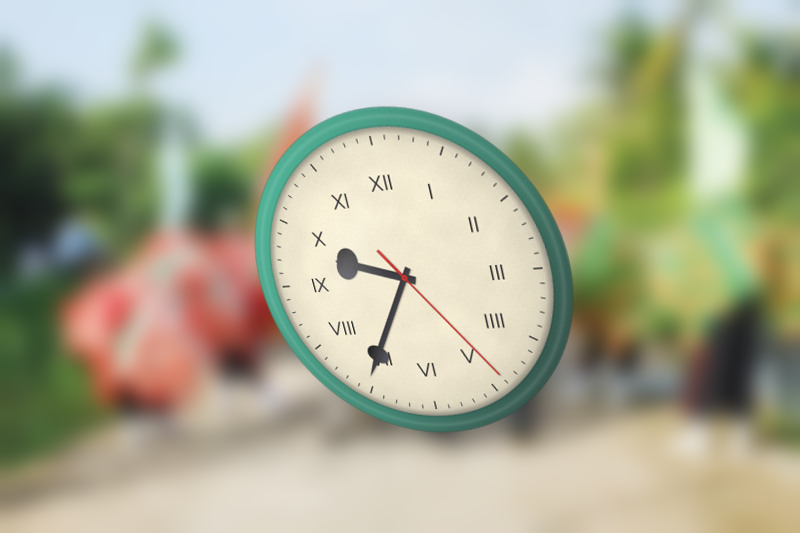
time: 9:35:24
